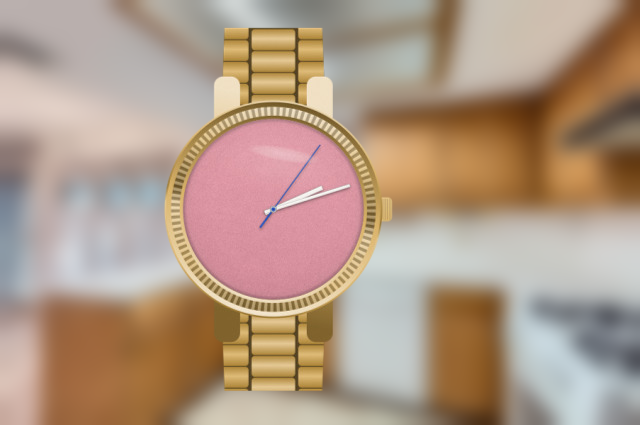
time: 2:12:06
